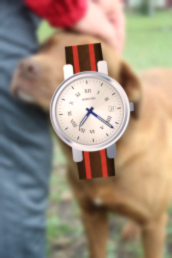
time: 7:22
